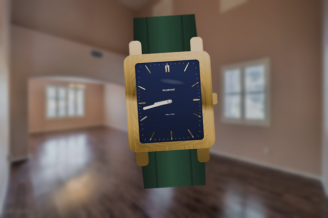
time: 8:43
